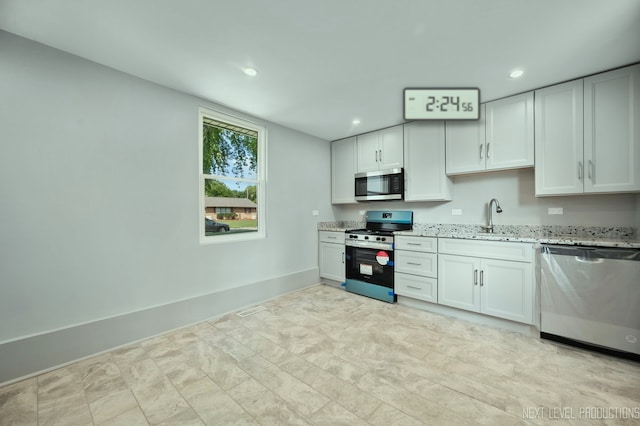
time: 2:24
